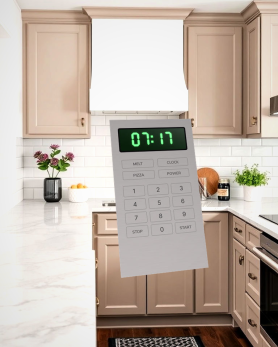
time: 7:17
